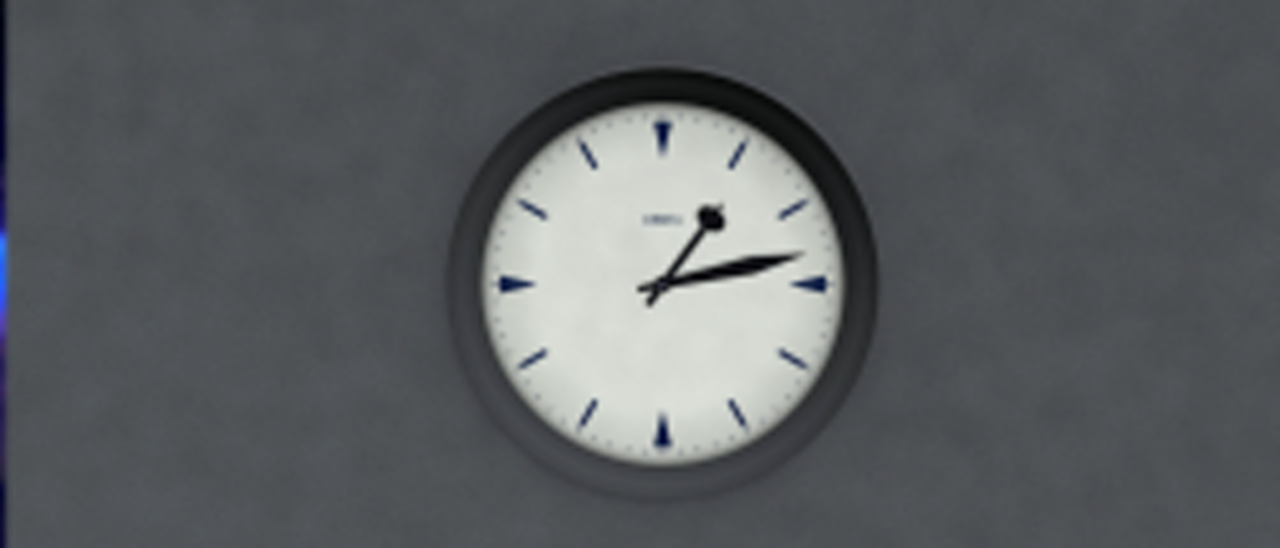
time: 1:13
